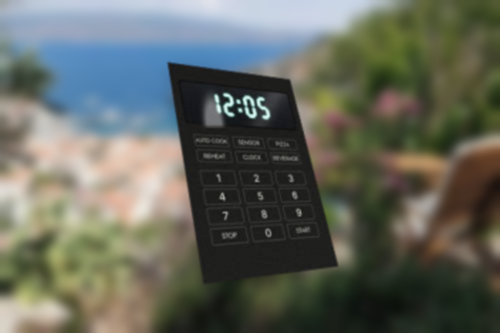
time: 12:05
